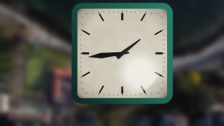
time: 1:44
